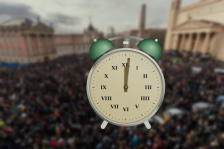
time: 12:01
